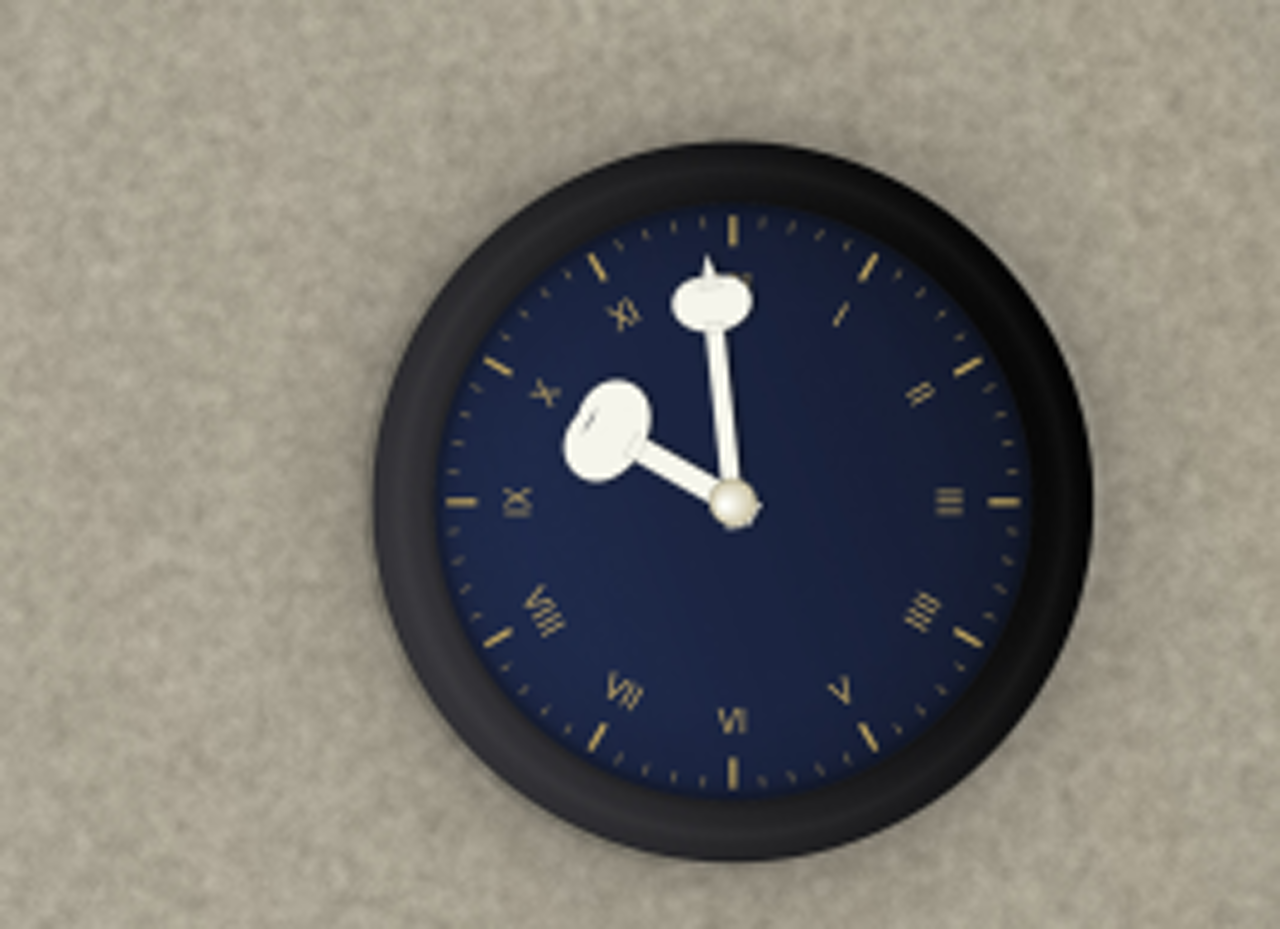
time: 9:59
